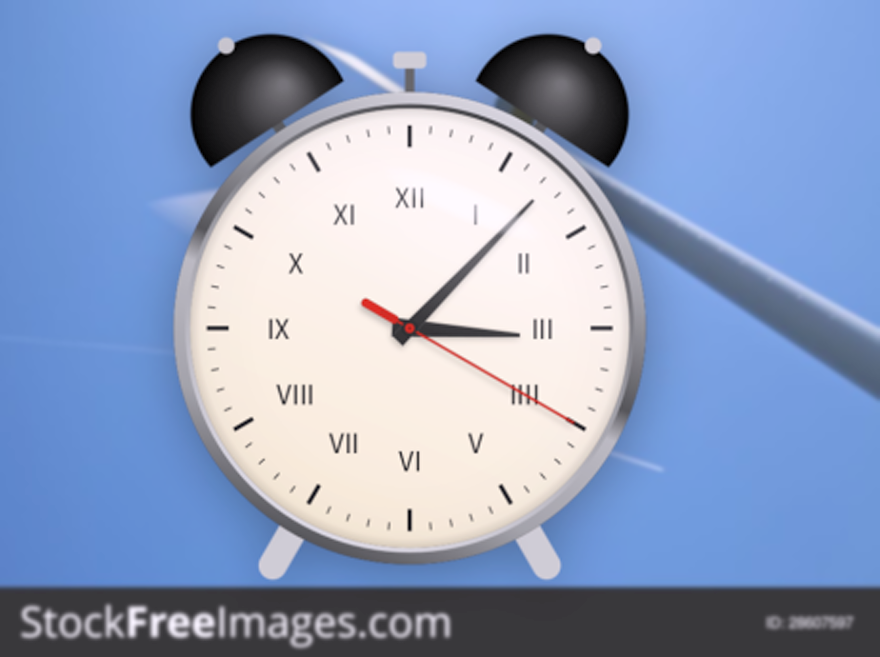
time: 3:07:20
